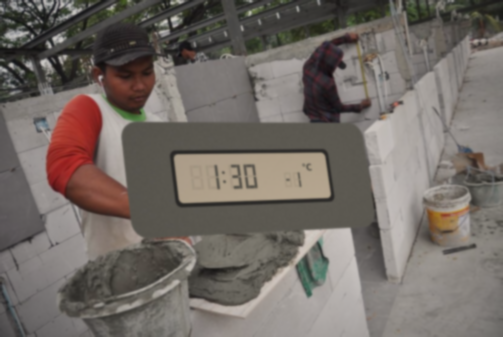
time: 1:30
